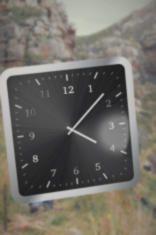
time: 4:08
